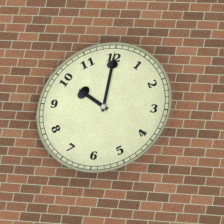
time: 10:00
